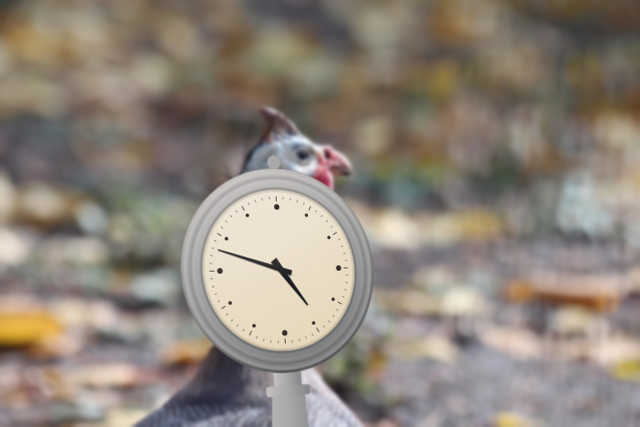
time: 4:48
